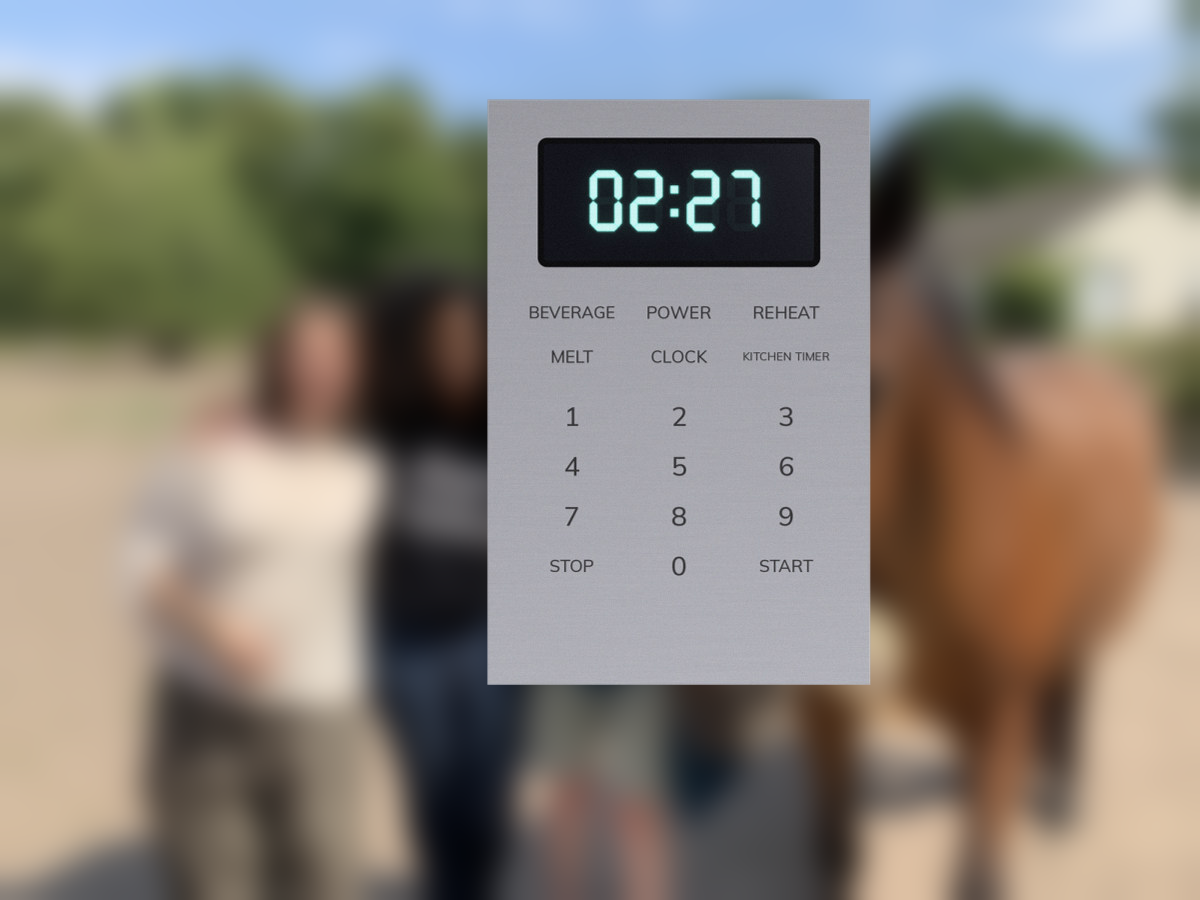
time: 2:27
